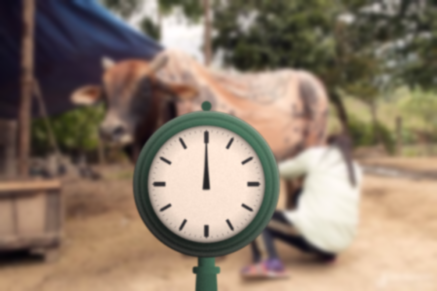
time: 12:00
